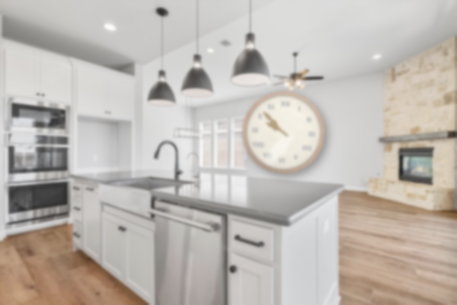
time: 9:52
